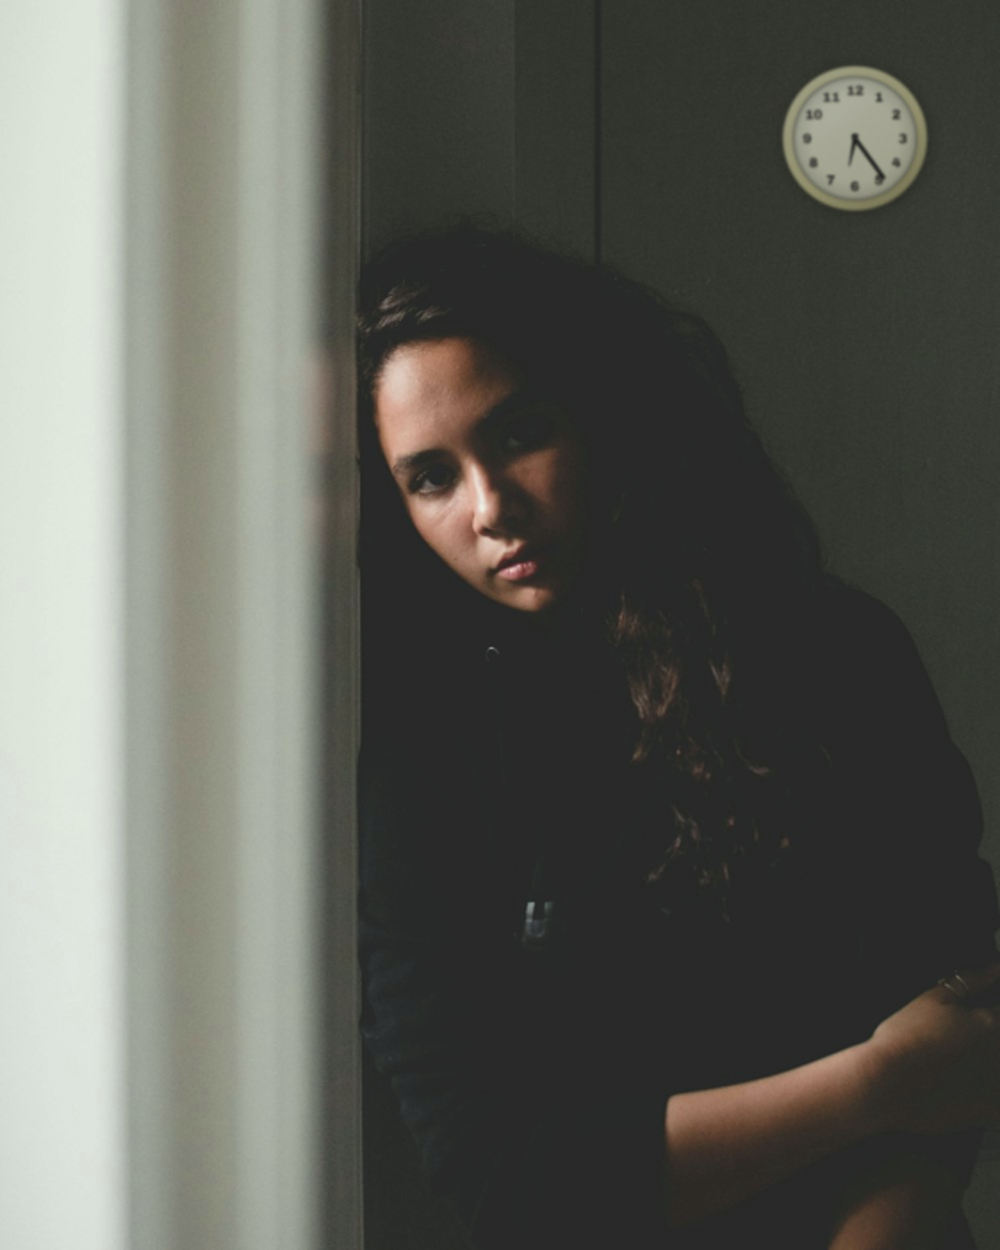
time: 6:24
